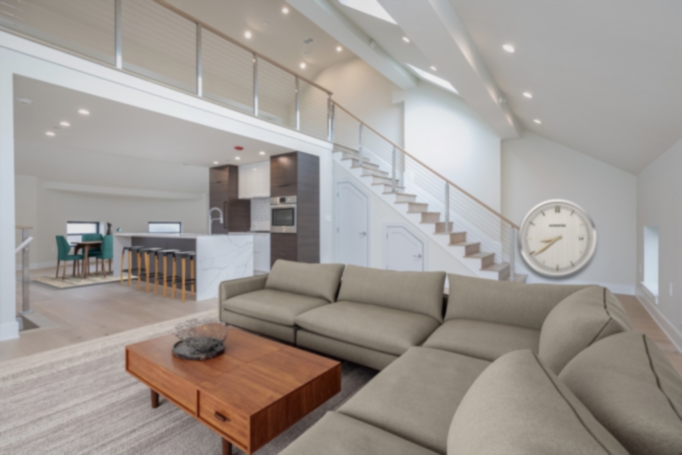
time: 8:39
